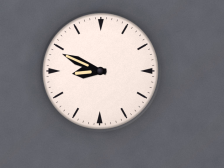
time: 8:49
